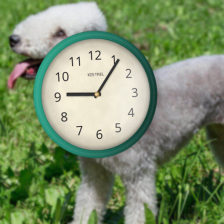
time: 9:06
